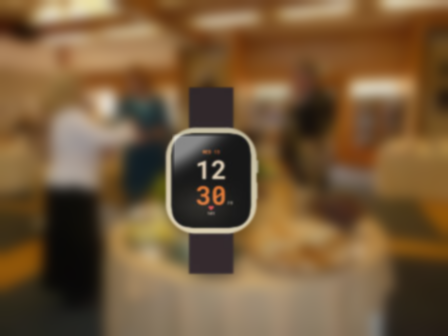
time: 12:30
